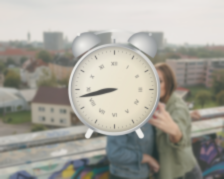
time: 8:43
